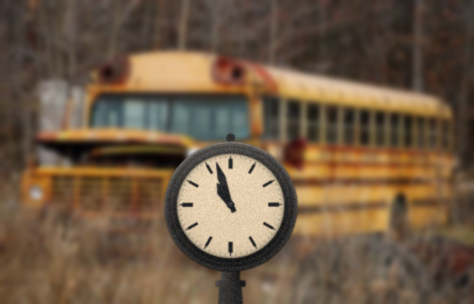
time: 10:57
